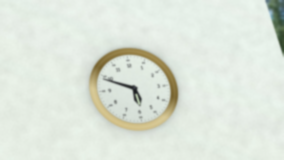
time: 5:49
